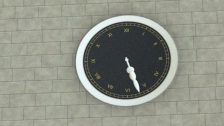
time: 5:27
